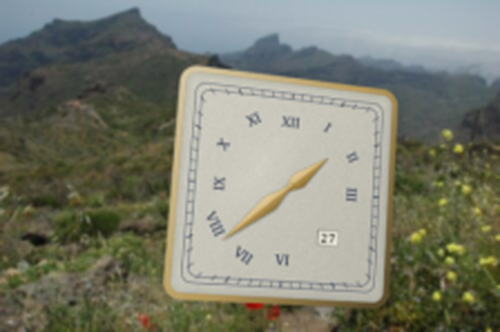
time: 1:38
